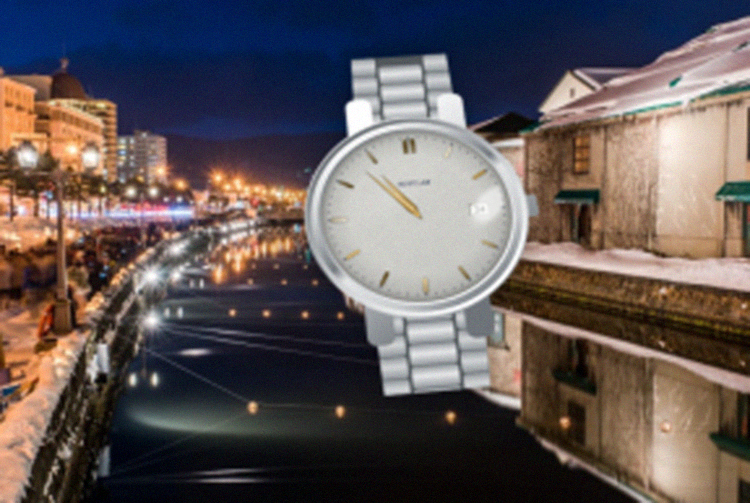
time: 10:53
